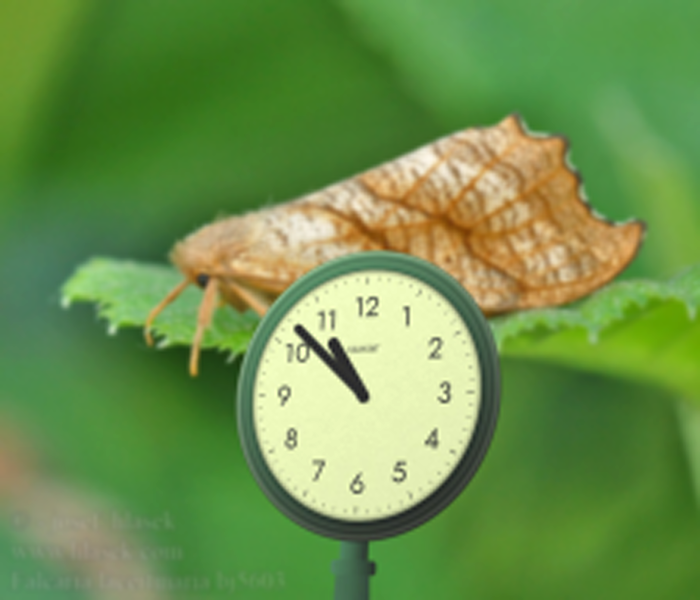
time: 10:52
